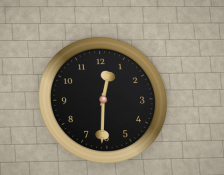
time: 12:31
